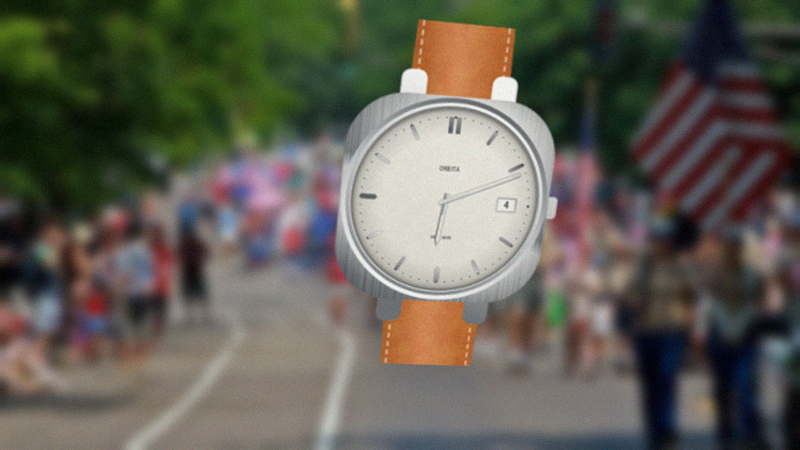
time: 6:11
